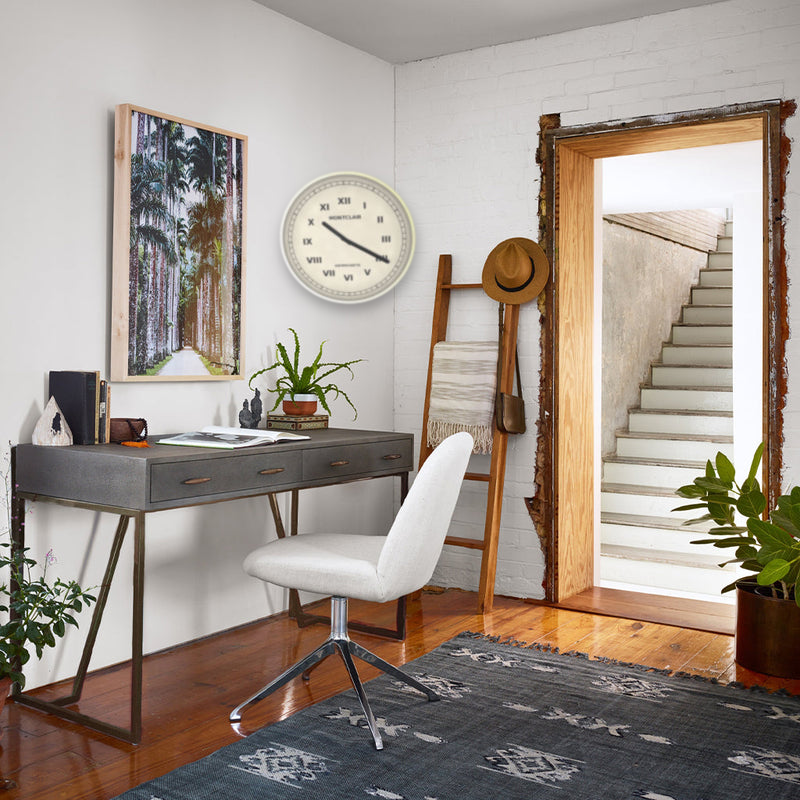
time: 10:20
